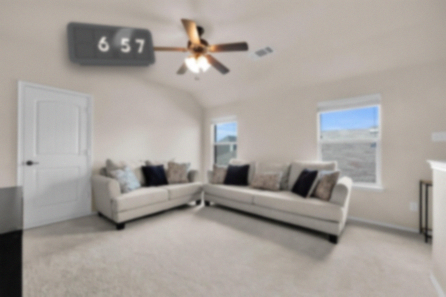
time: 6:57
